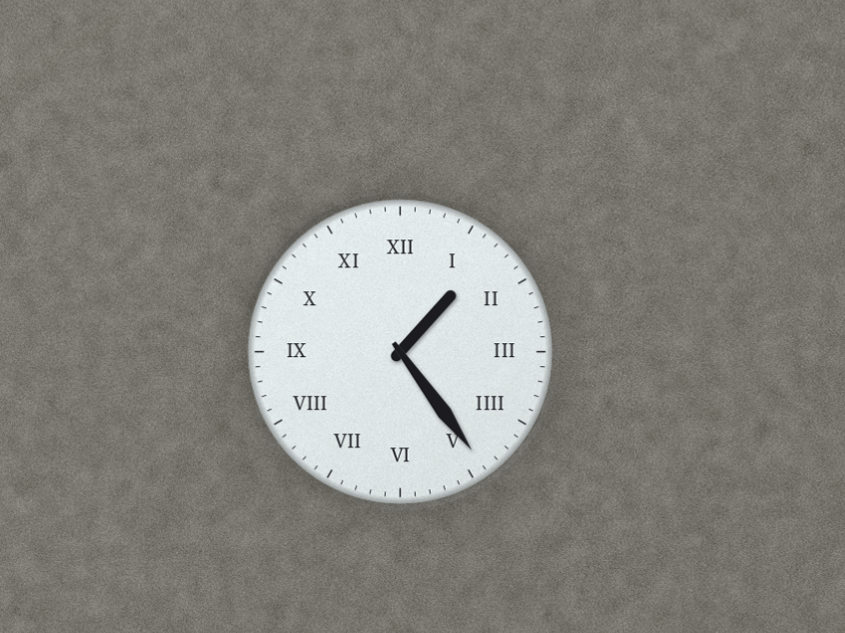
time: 1:24
